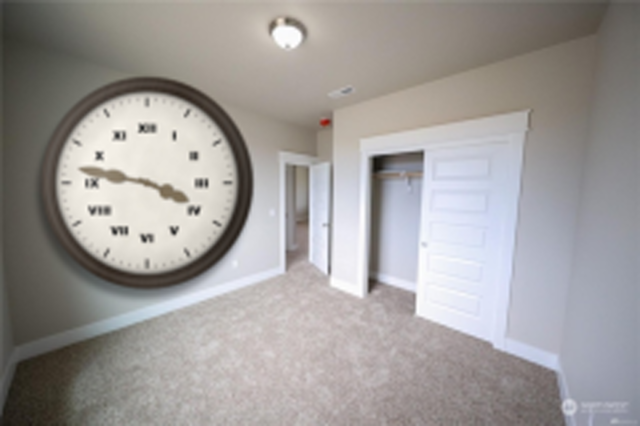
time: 3:47
